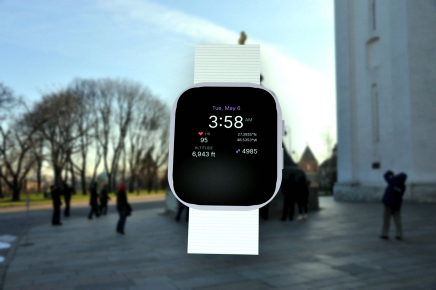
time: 3:58
